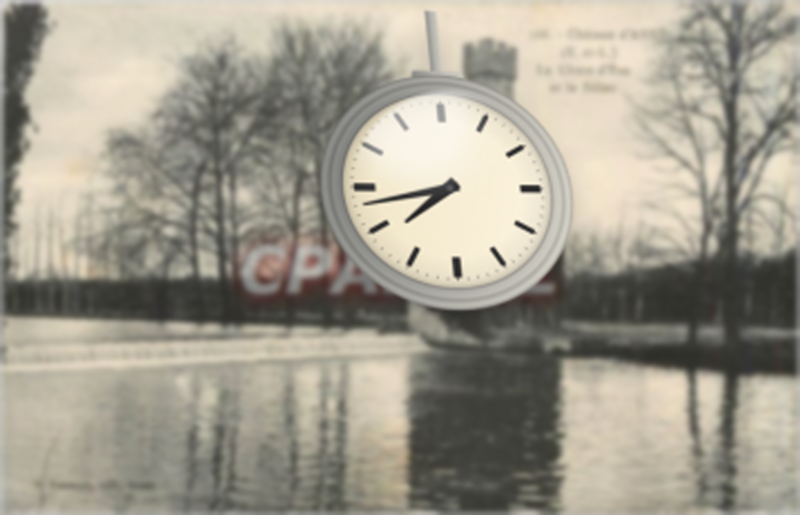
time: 7:43
